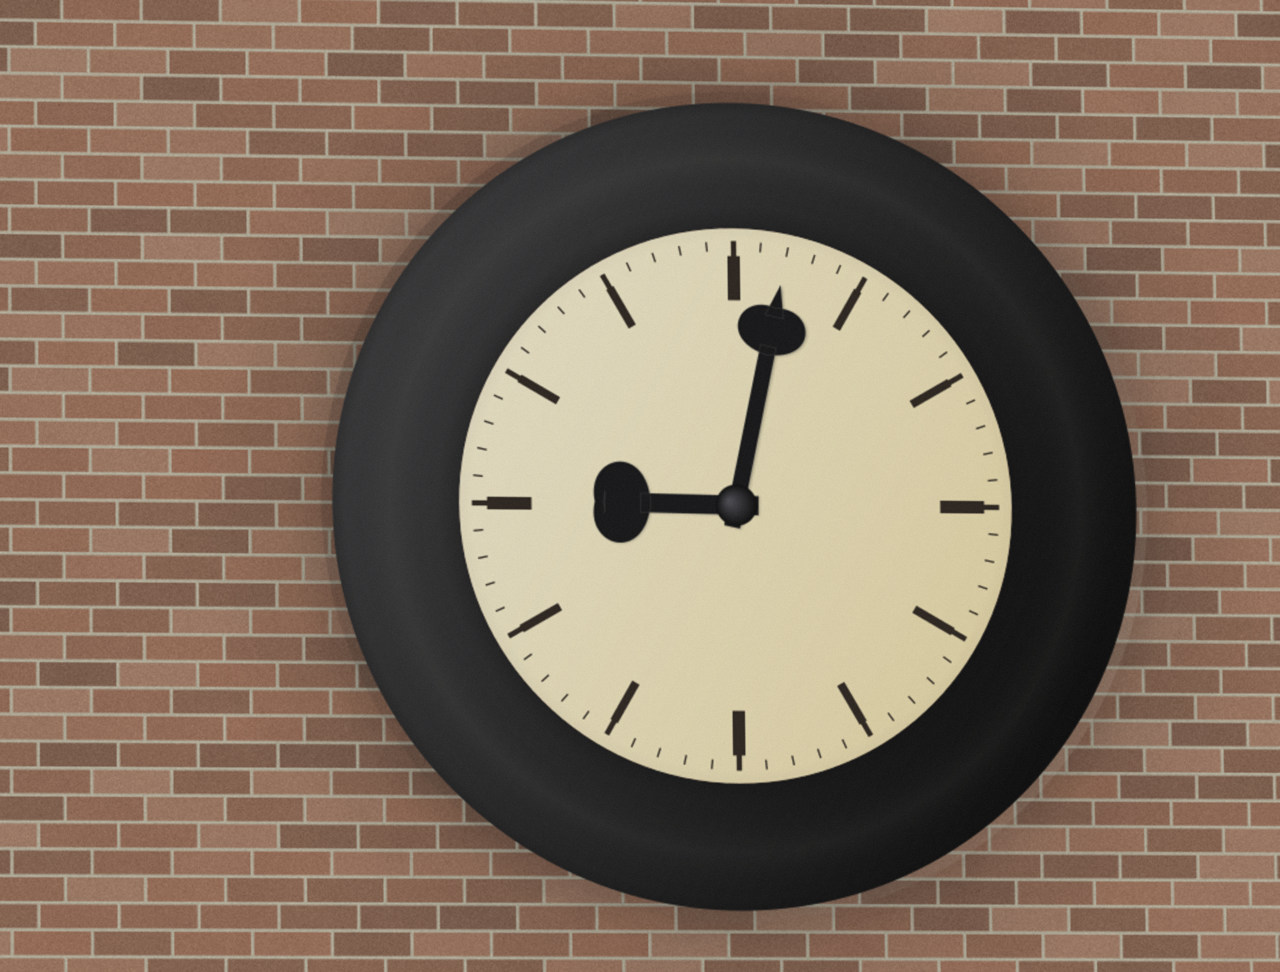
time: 9:02
